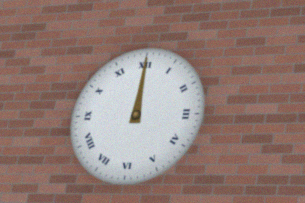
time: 12:00
